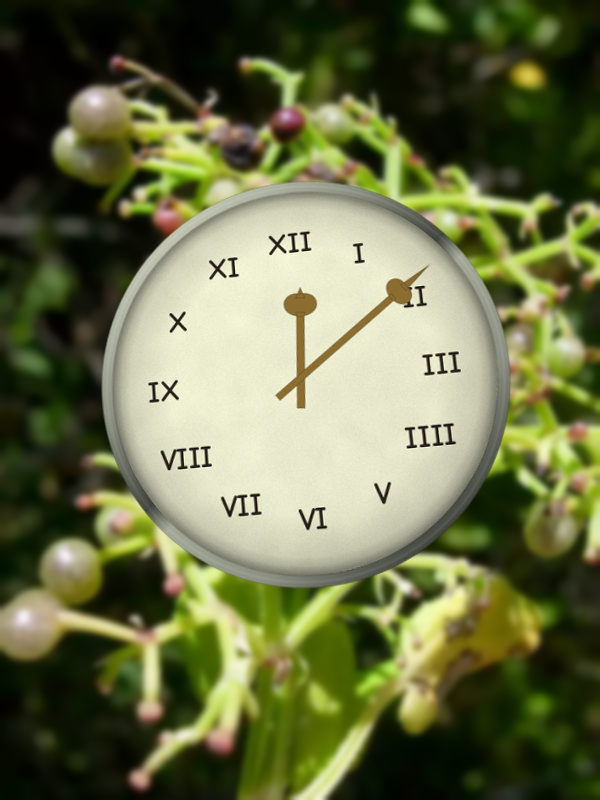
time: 12:09
